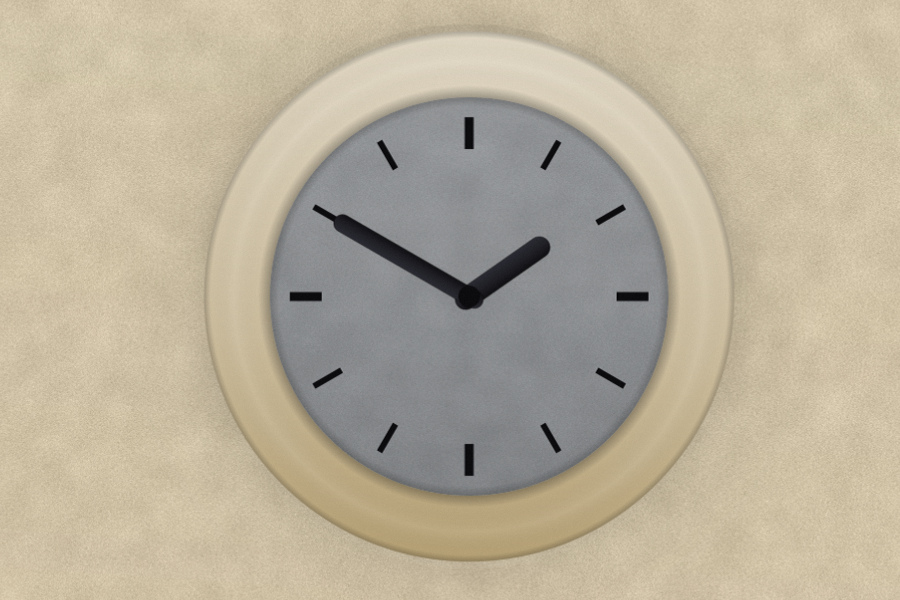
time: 1:50
